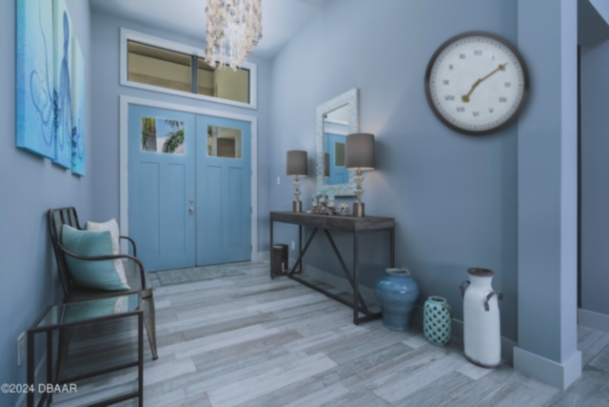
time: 7:09
